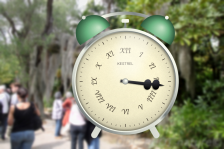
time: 3:16
